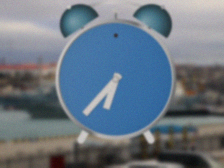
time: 6:37
